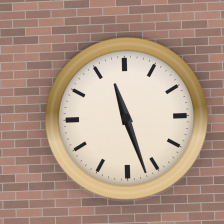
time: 11:27
